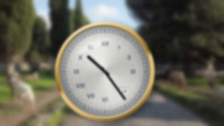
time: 10:24
